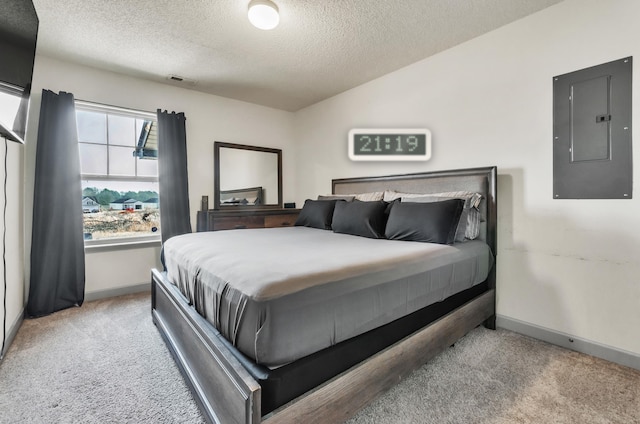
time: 21:19
